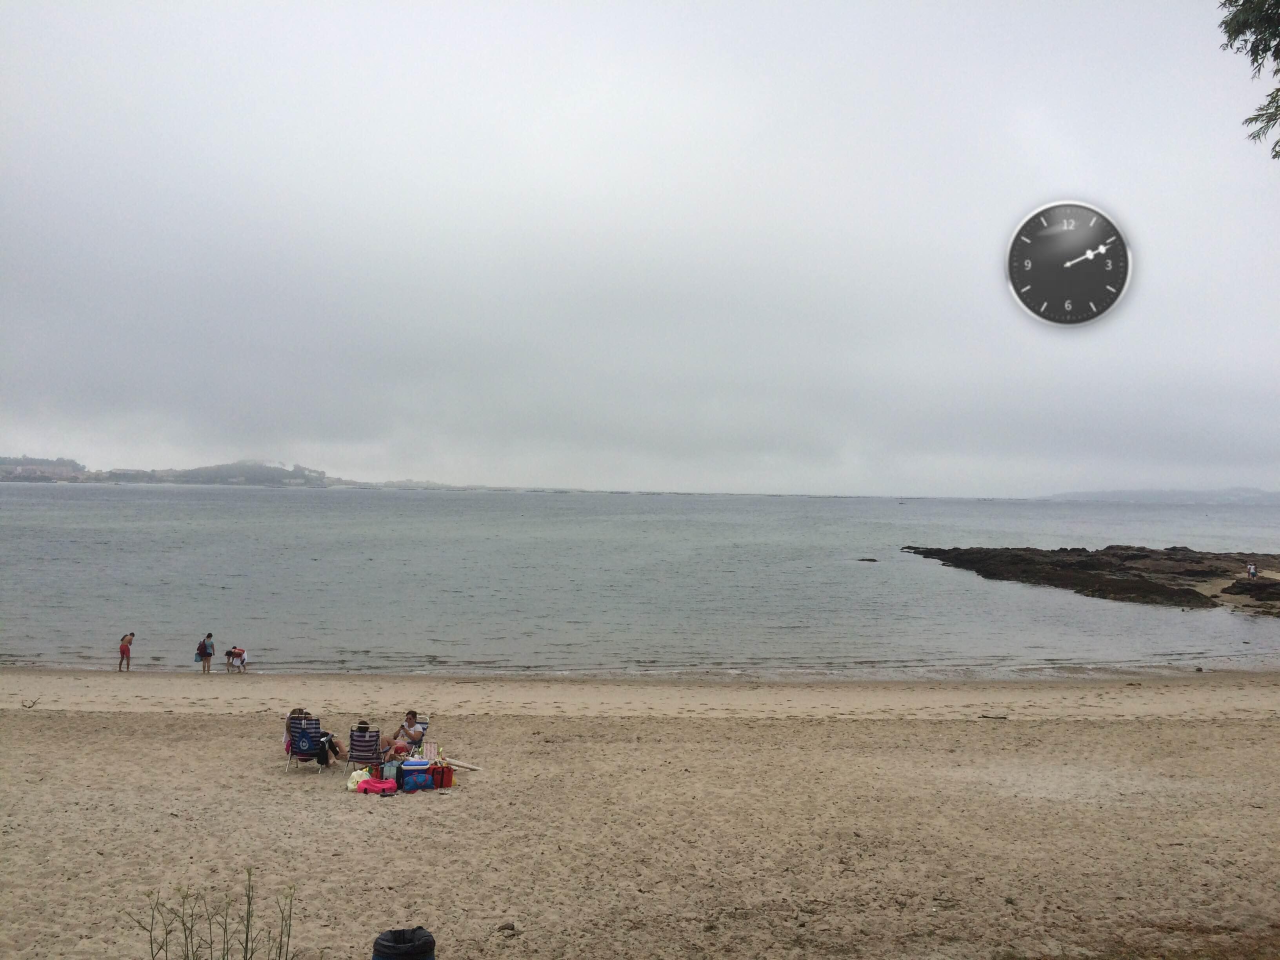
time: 2:11
